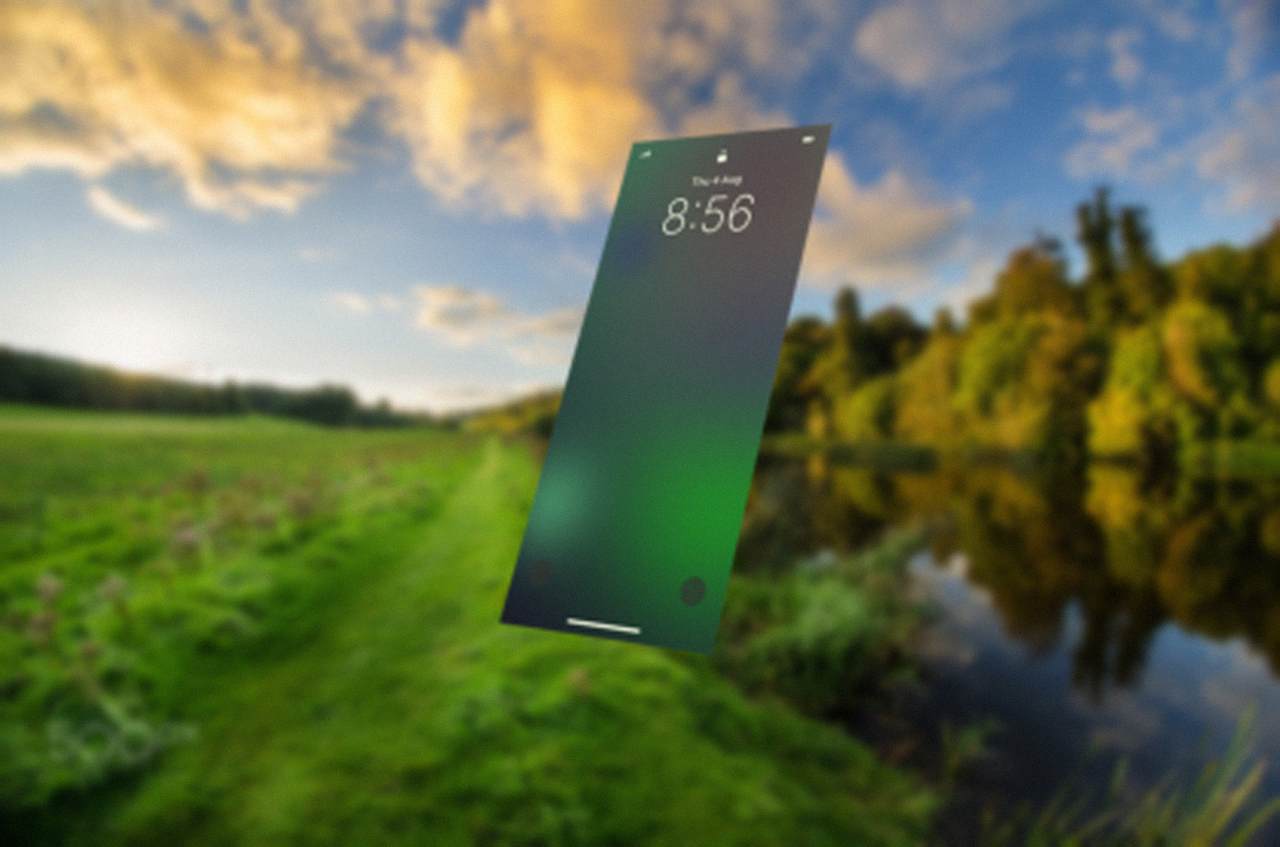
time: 8:56
